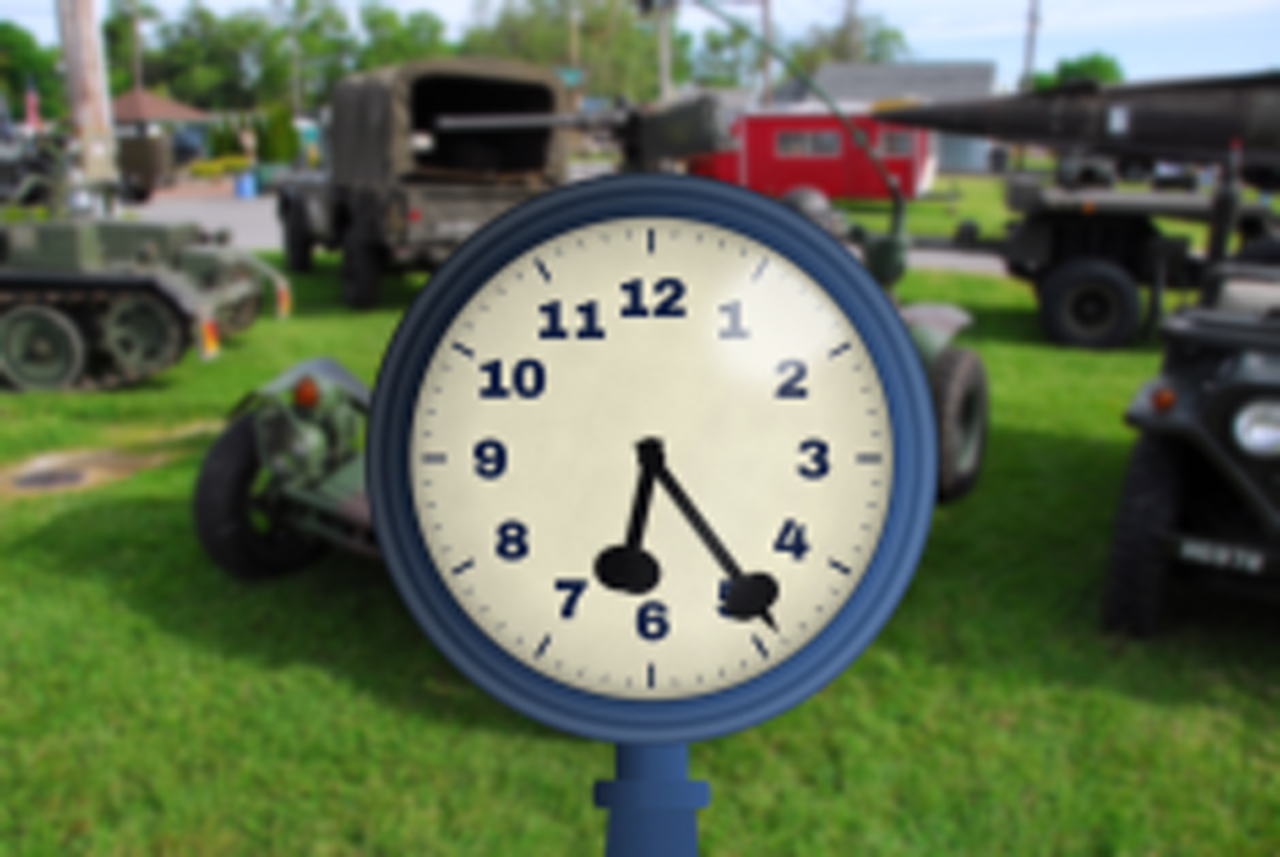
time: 6:24
